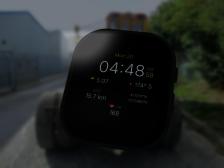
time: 4:48
